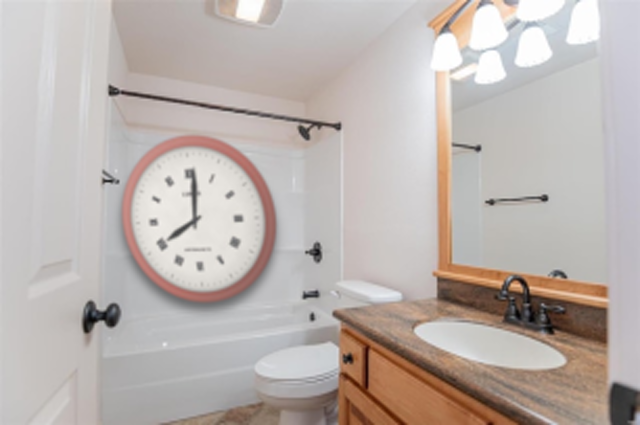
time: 8:01
